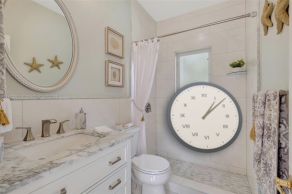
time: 1:08
